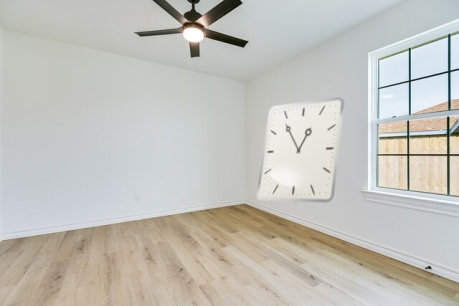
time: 12:54
